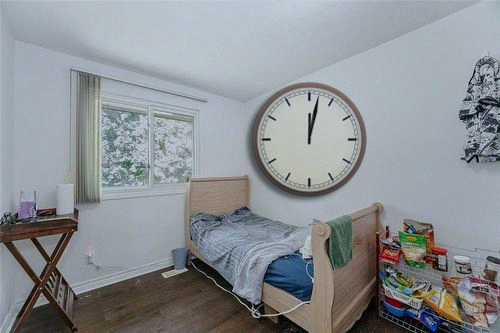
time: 12:02
